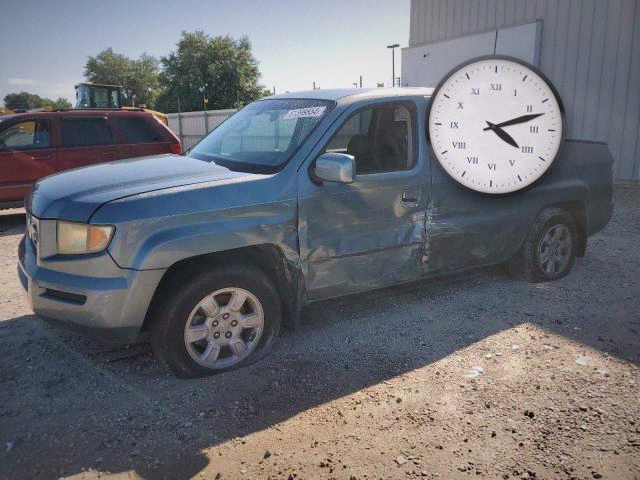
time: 4:12
